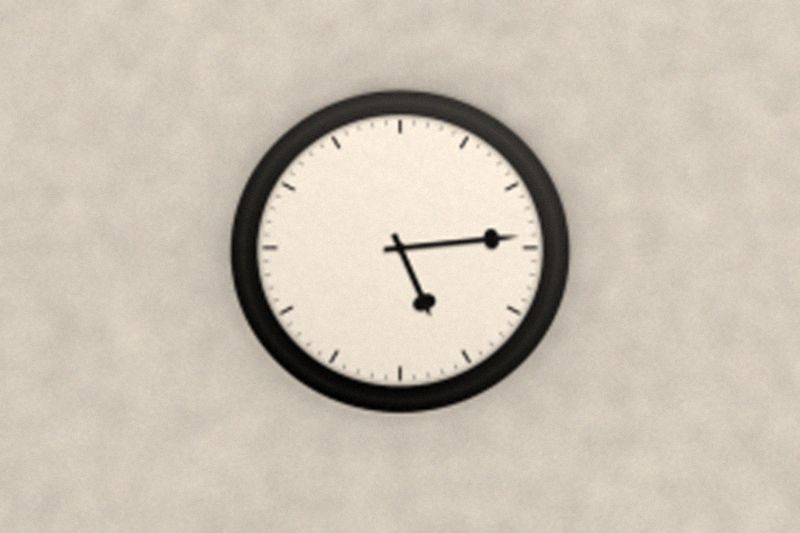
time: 5:14
